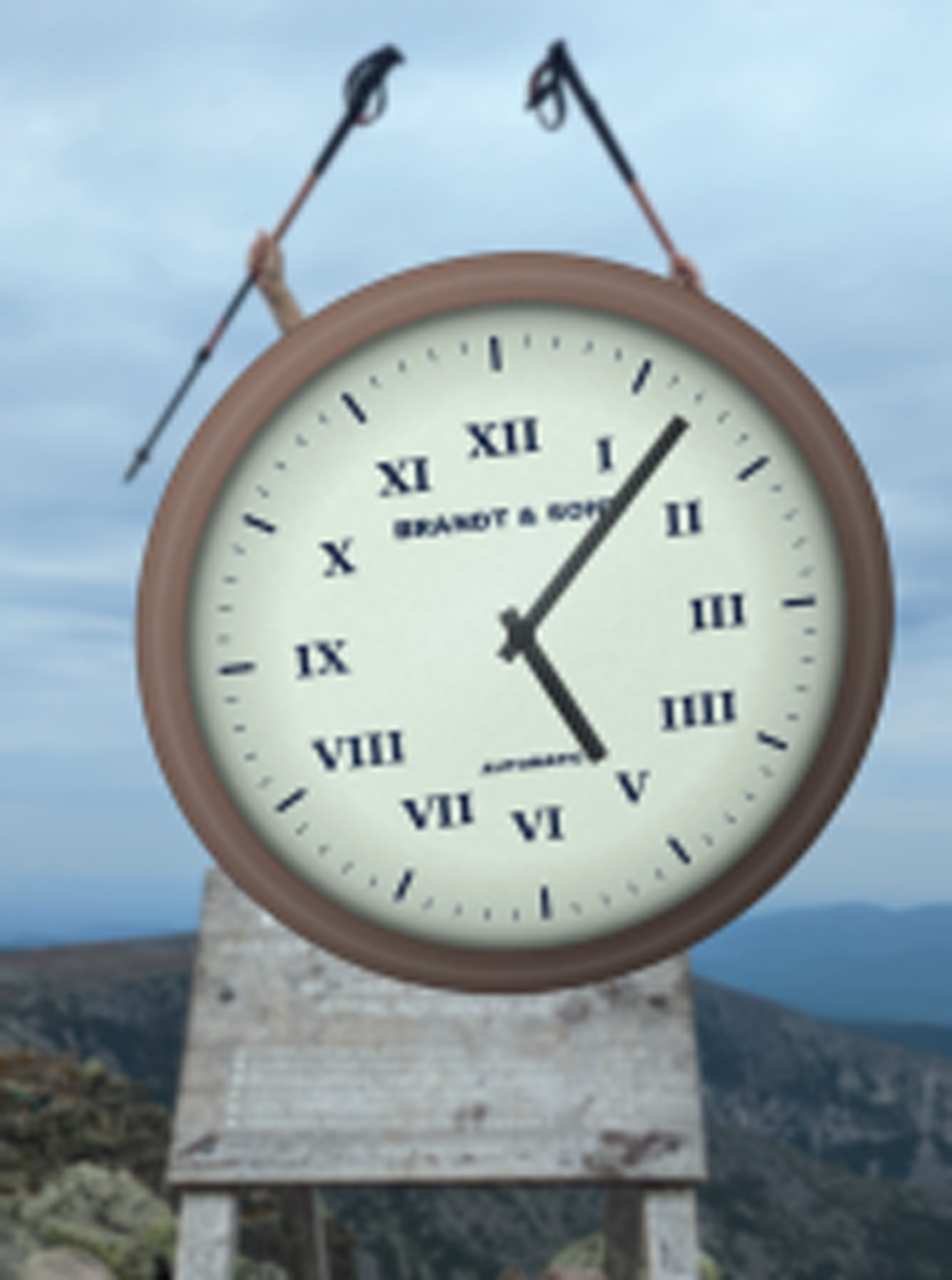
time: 5:07
